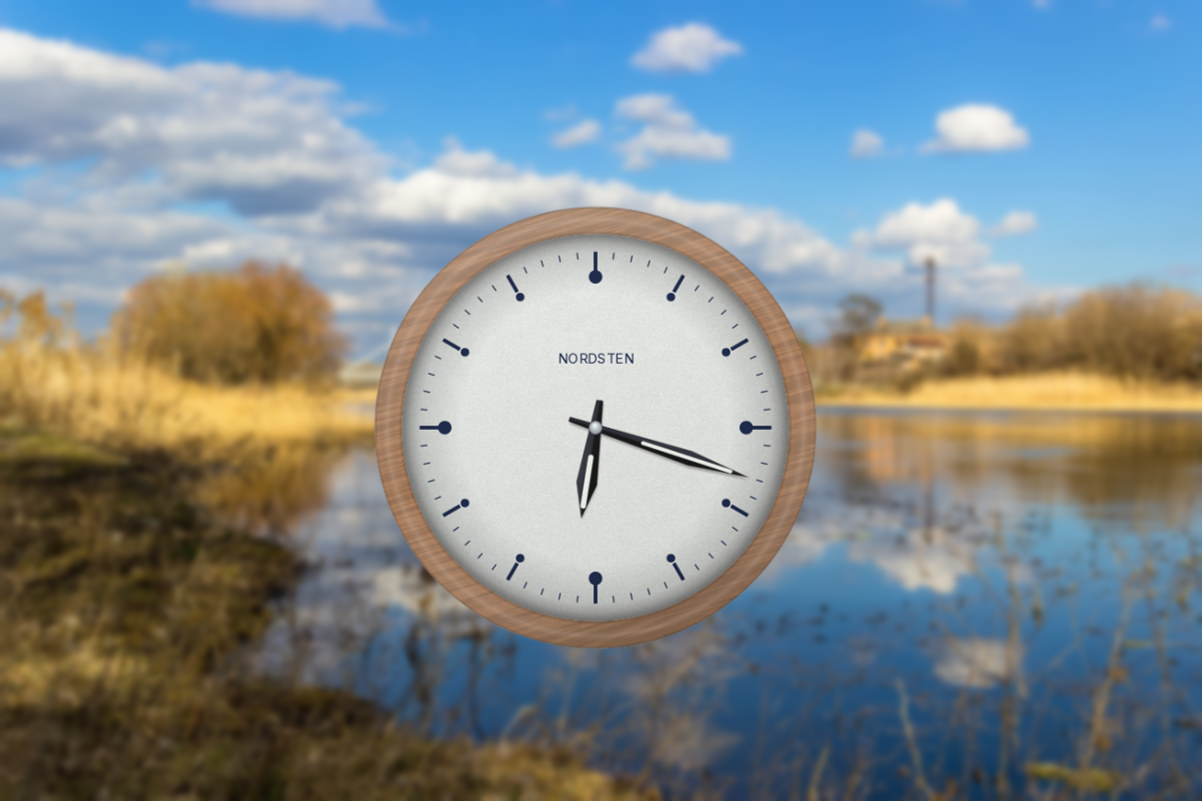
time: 6:18
